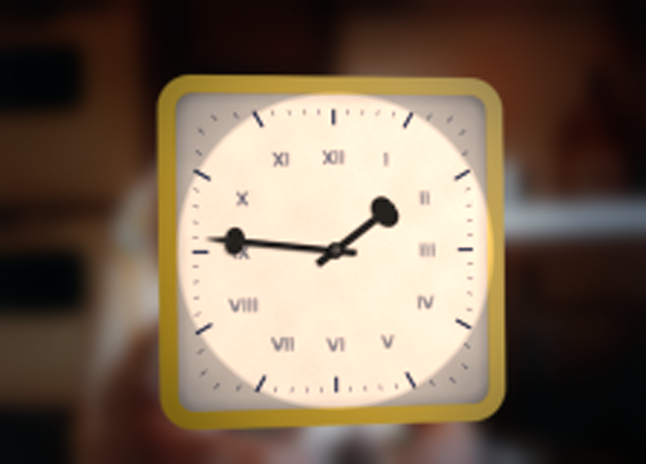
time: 1:46
